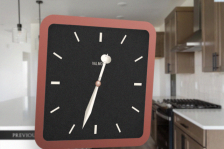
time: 12:33
